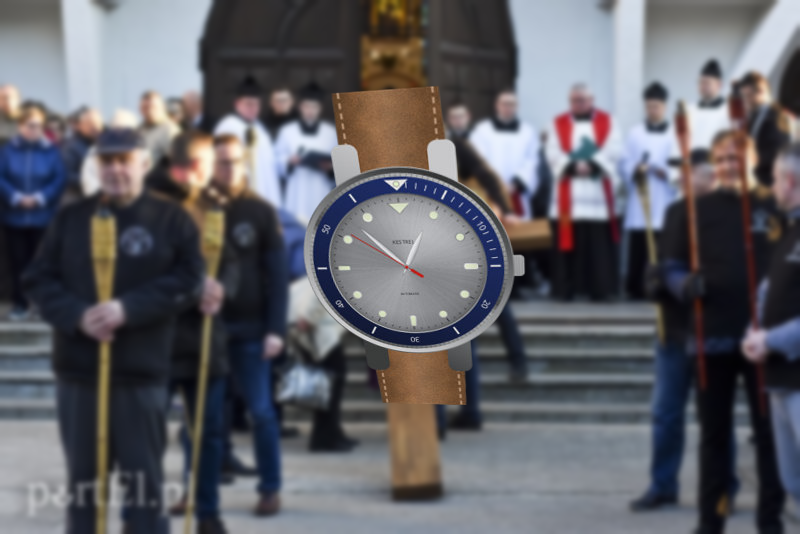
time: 12:52:51
